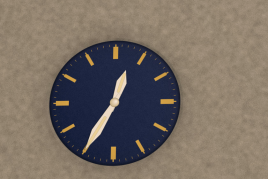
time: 12:35
